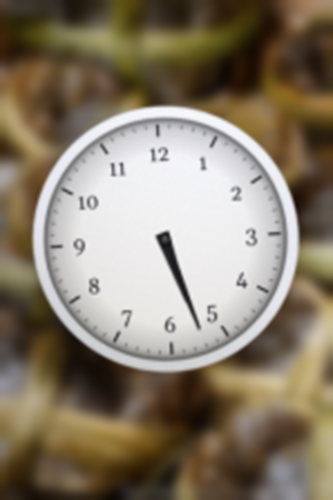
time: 5:27
